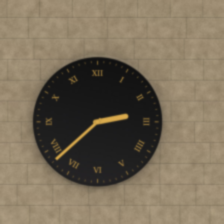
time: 2:38
